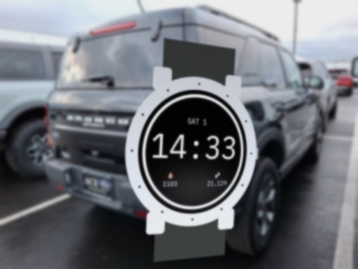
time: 14:33
